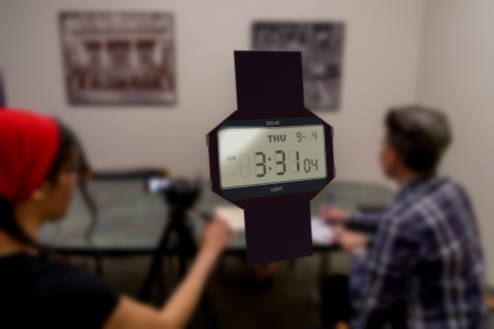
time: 3:31:04
